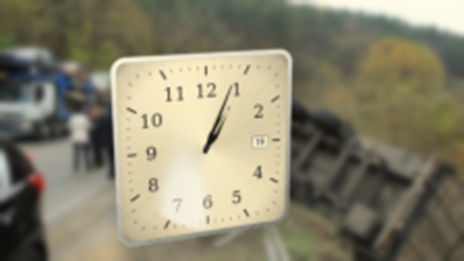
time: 1:04
